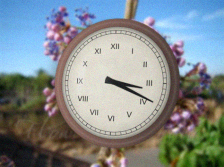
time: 3:19
